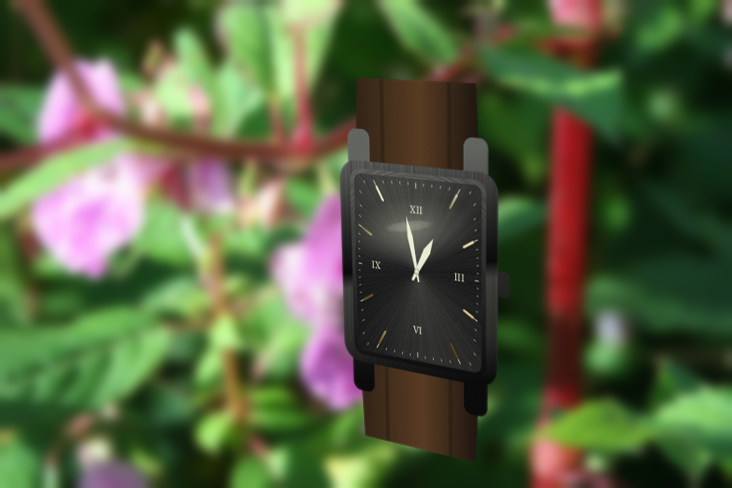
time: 12:58
